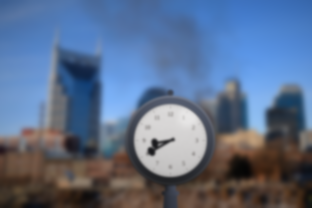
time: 8:40
